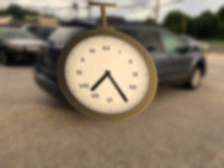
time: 7:25
